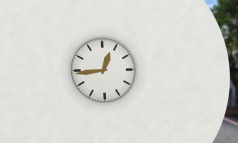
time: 12:44
